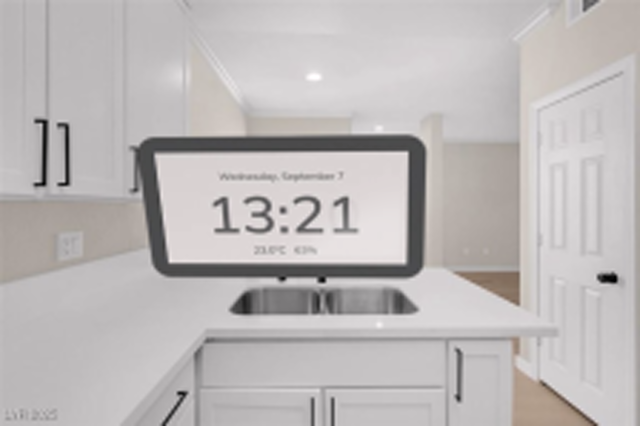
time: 13:21
